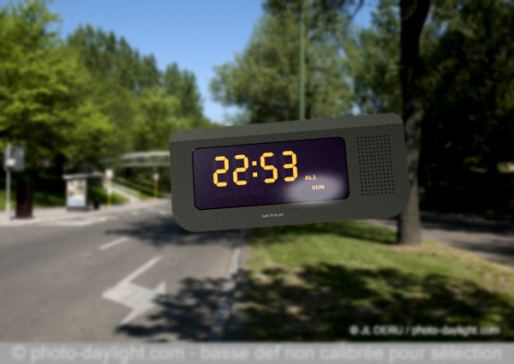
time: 22:53
